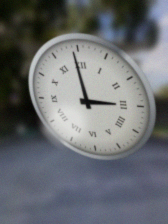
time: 2:59
